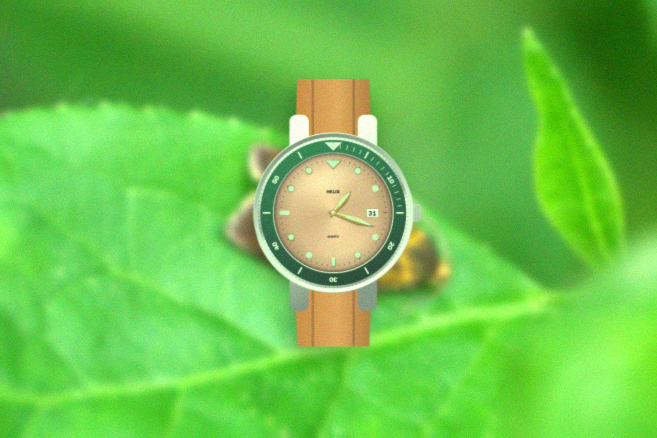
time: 1:18
